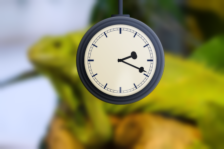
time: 2:19
